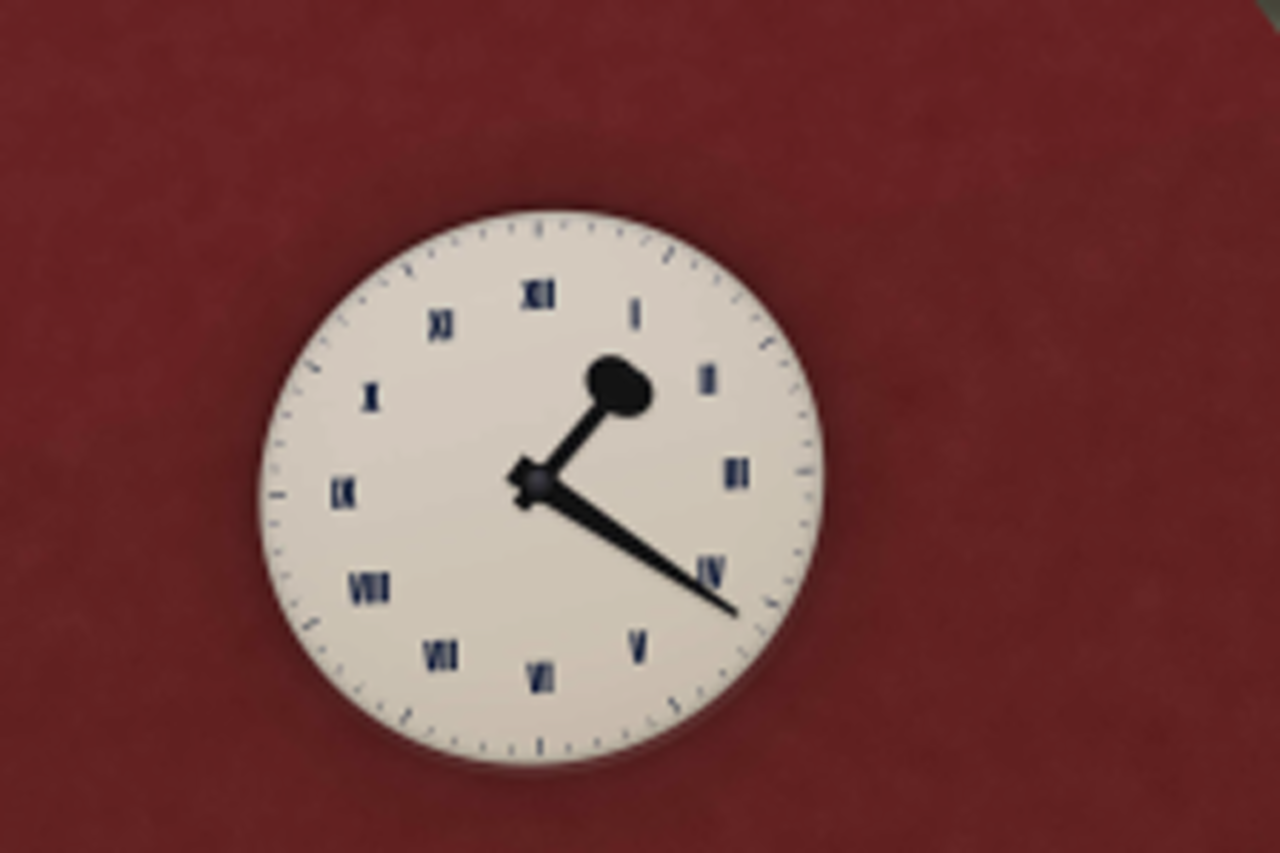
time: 1:21
